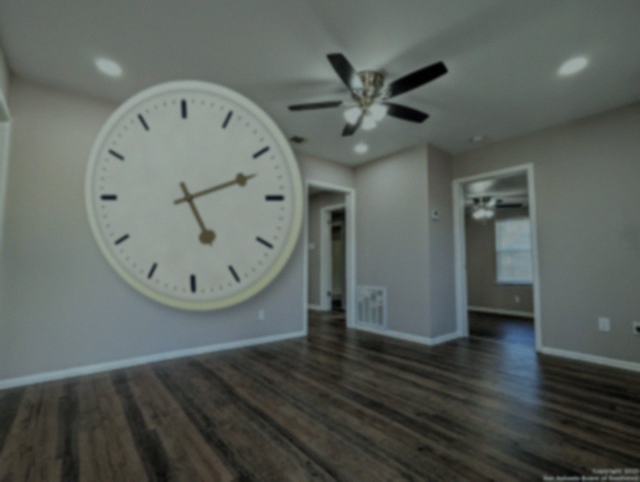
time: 5:12
